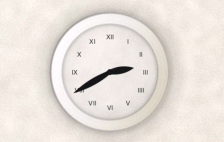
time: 2:40
